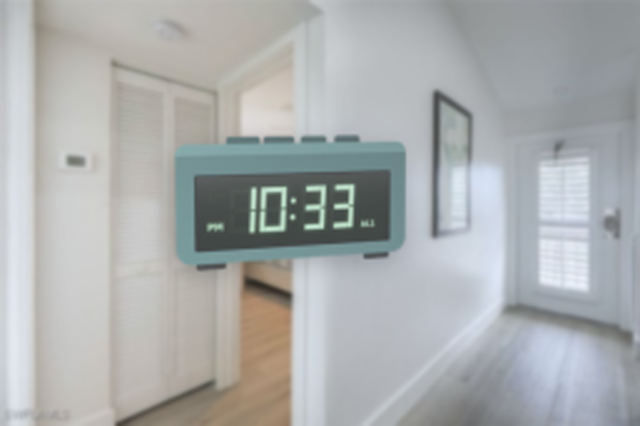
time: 10:33
